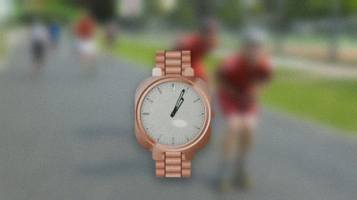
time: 1:04
